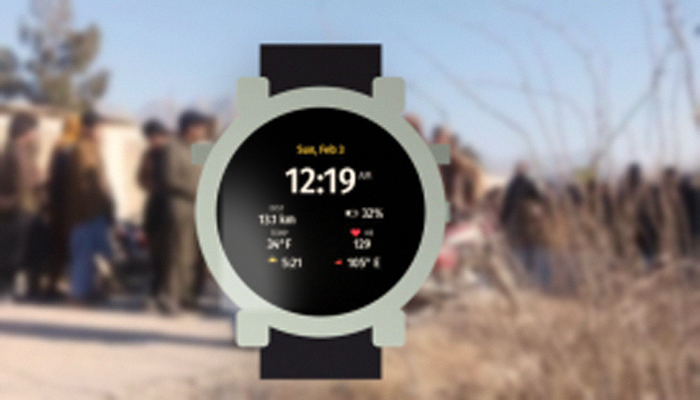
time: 12:19
